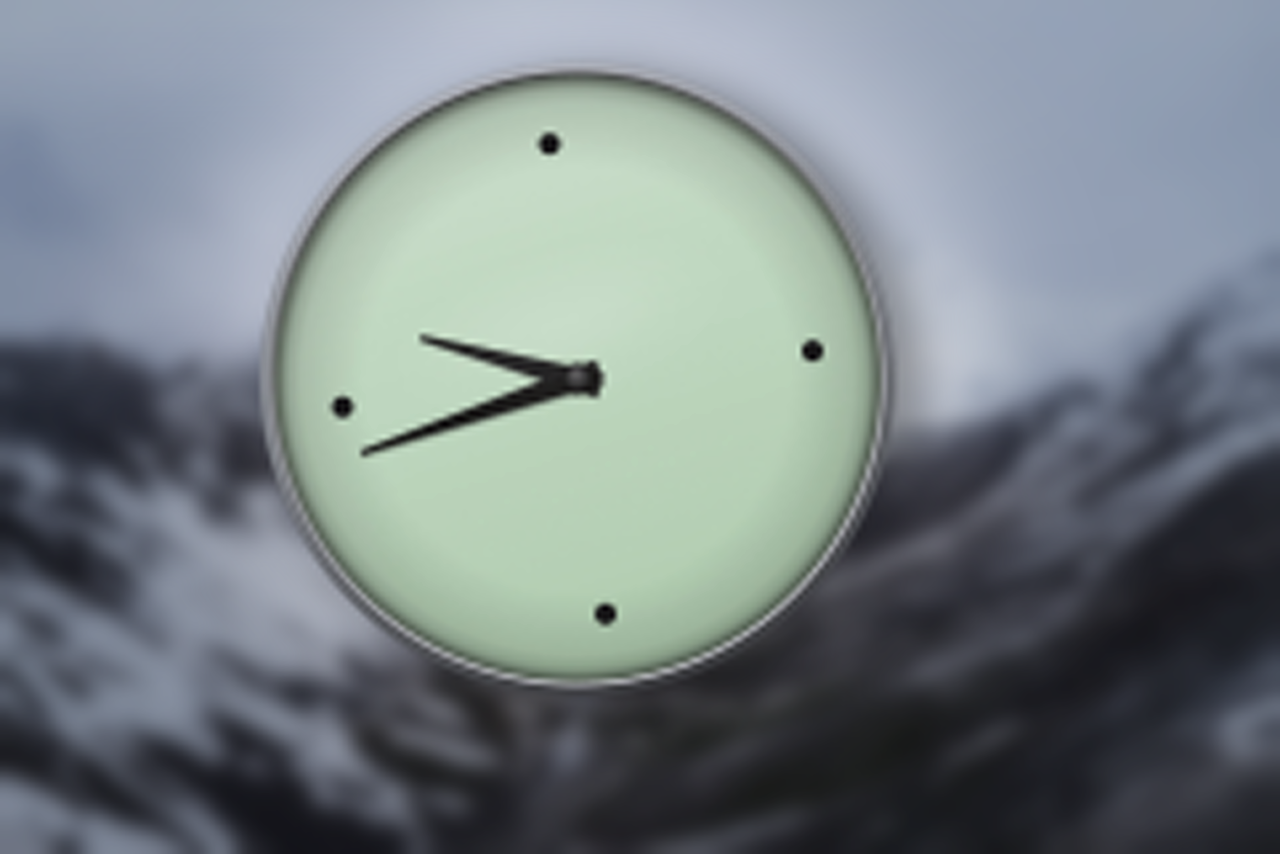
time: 9:43
